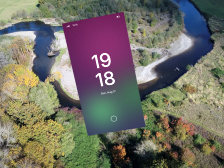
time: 19:18
